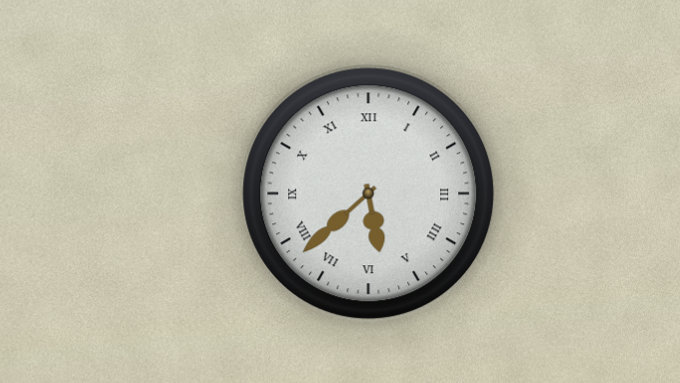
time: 5:38
